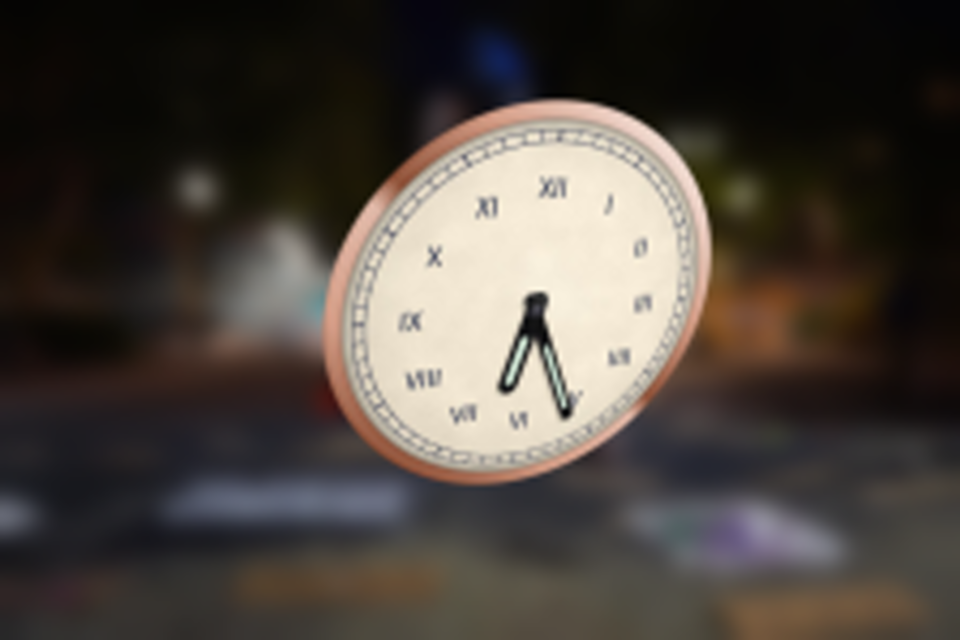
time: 6:26
